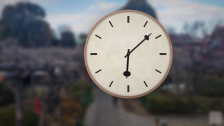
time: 6:08
